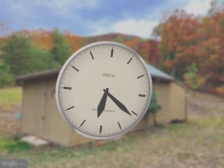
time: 6:21
